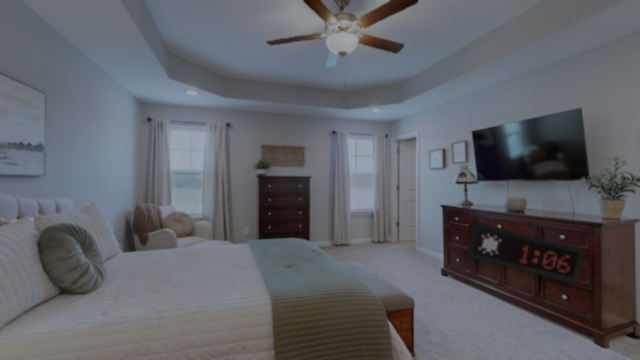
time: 1:06
